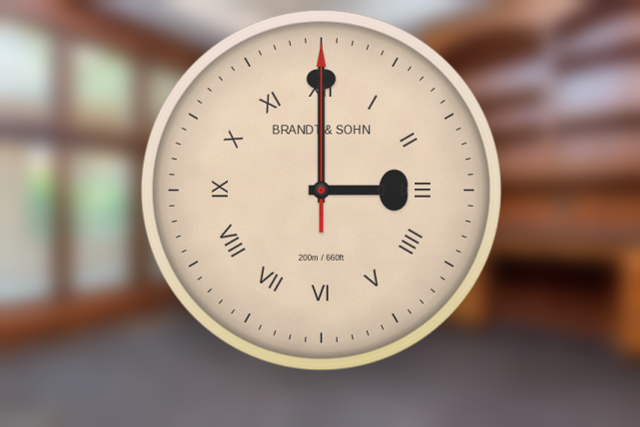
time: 3:00:00
